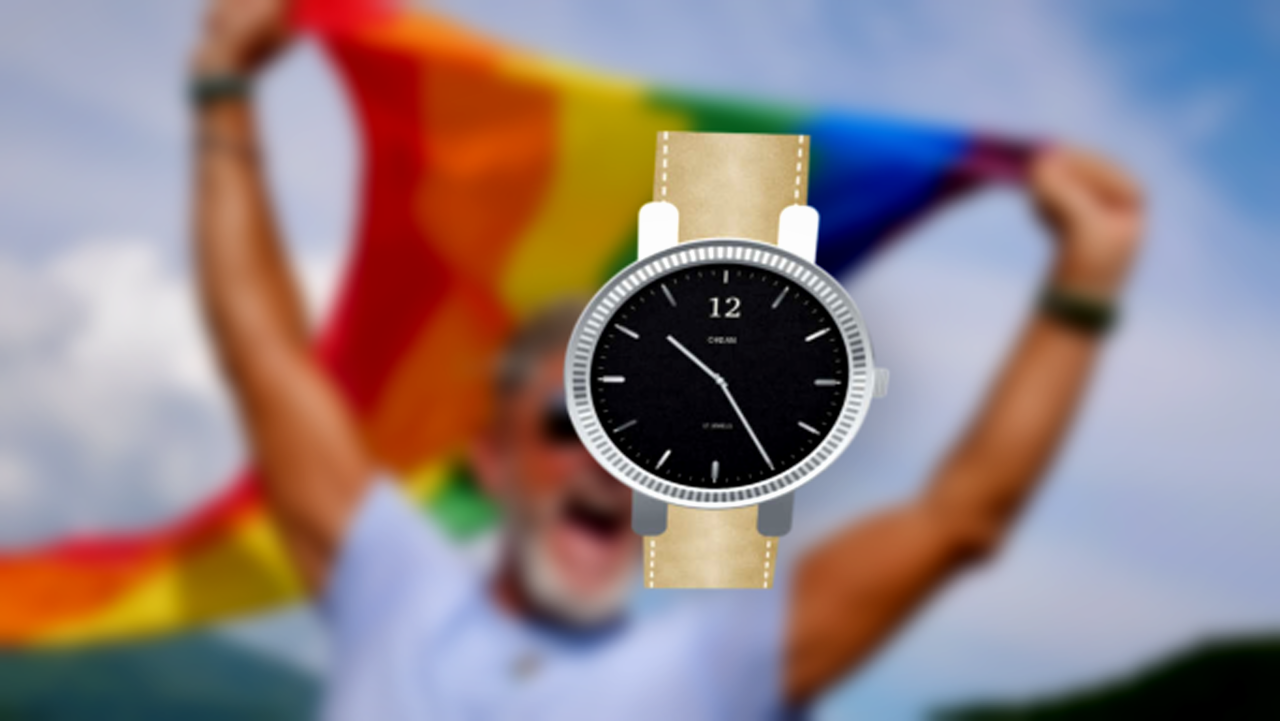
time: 10:25
